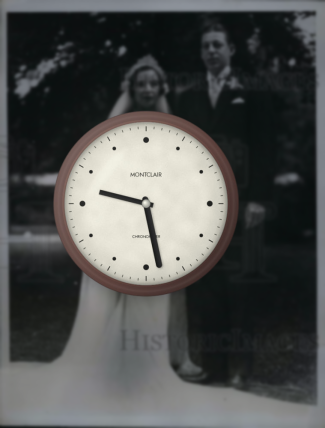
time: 9:28
